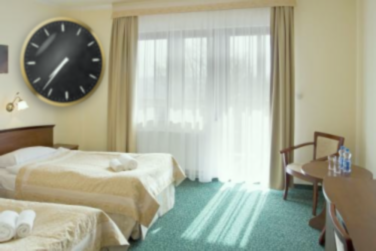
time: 7:37
